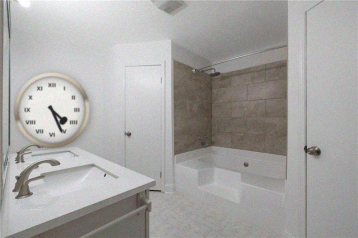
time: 4:26
